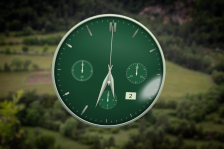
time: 5:33
